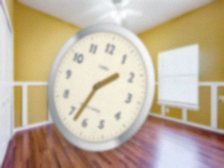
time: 1:33
